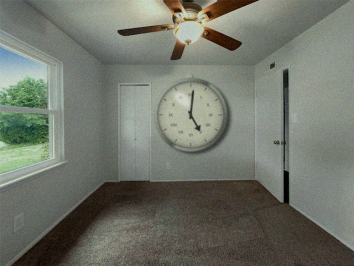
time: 5:01
